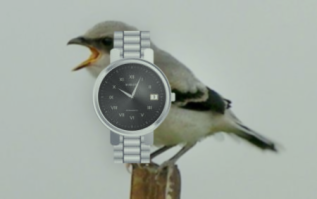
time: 10:04
